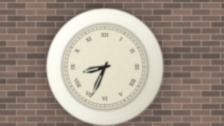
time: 8:34
